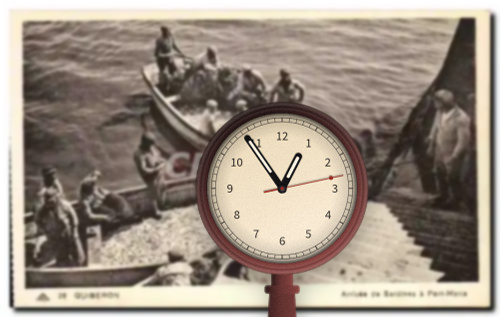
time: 12:54:13
